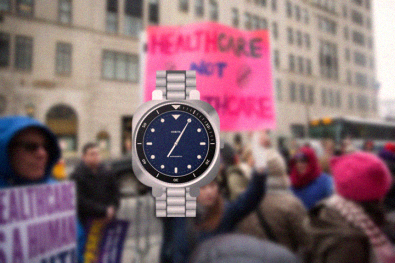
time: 7:05
